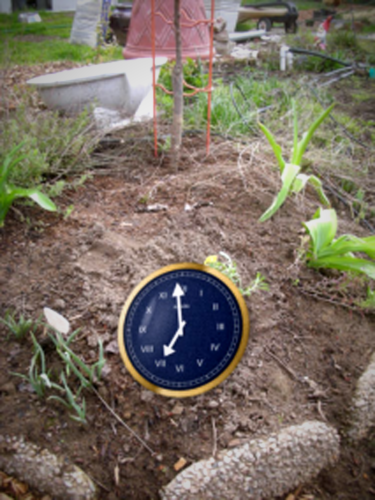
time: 6:59
